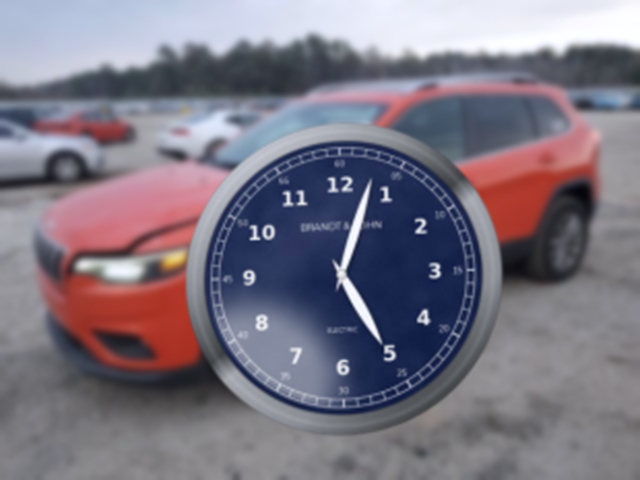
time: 5:03
